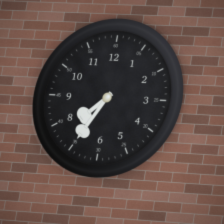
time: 7:35
